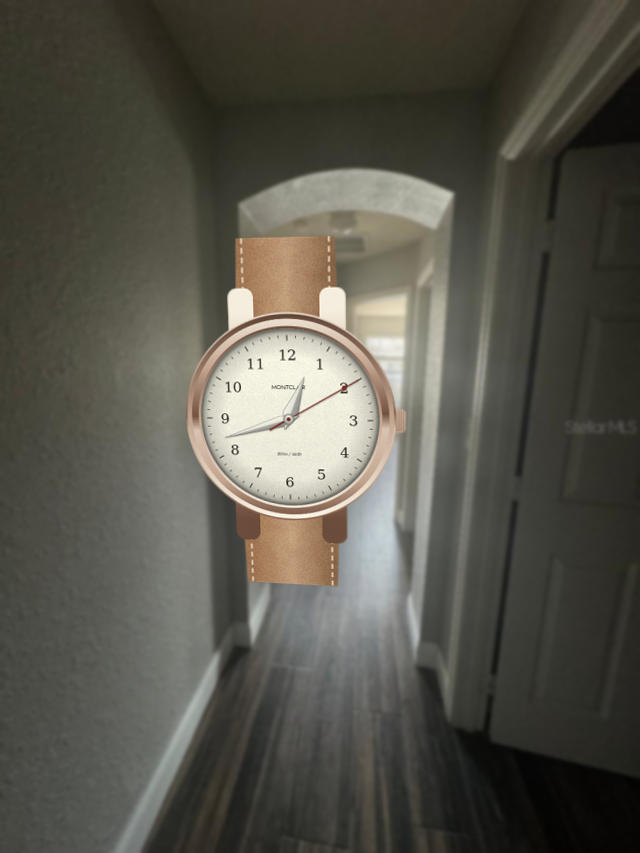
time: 12:42:10
